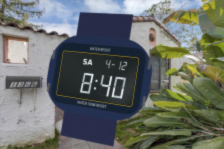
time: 8:40
